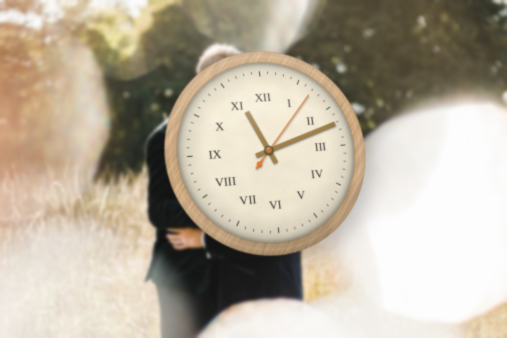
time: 11:12:07
